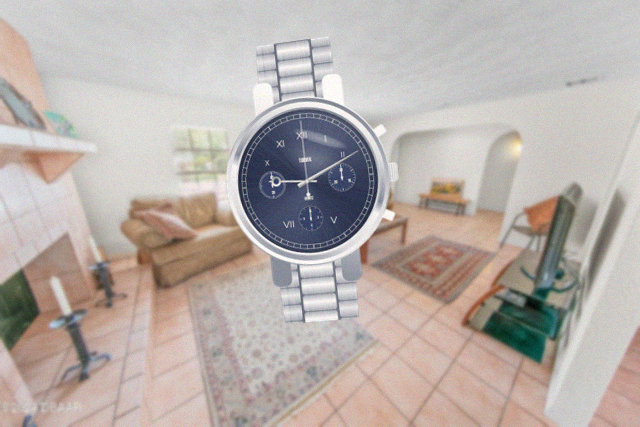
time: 9:11
